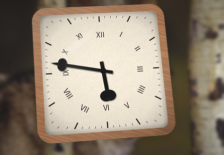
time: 5:47
